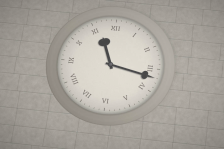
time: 11:17
